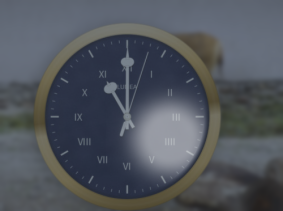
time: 11:00:03
